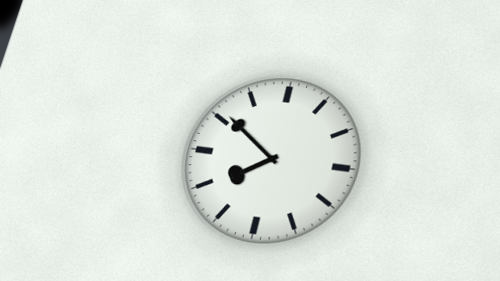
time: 7:51
